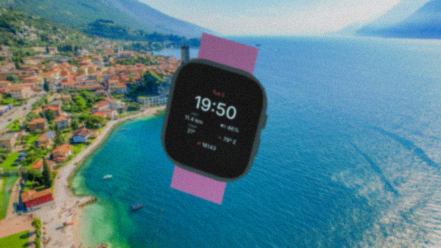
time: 19:50
